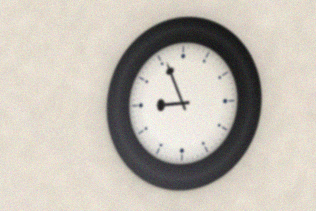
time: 8:56
